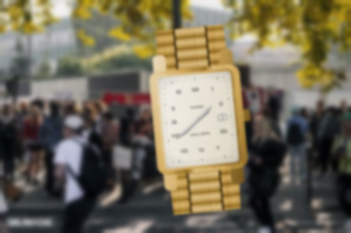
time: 1:39
